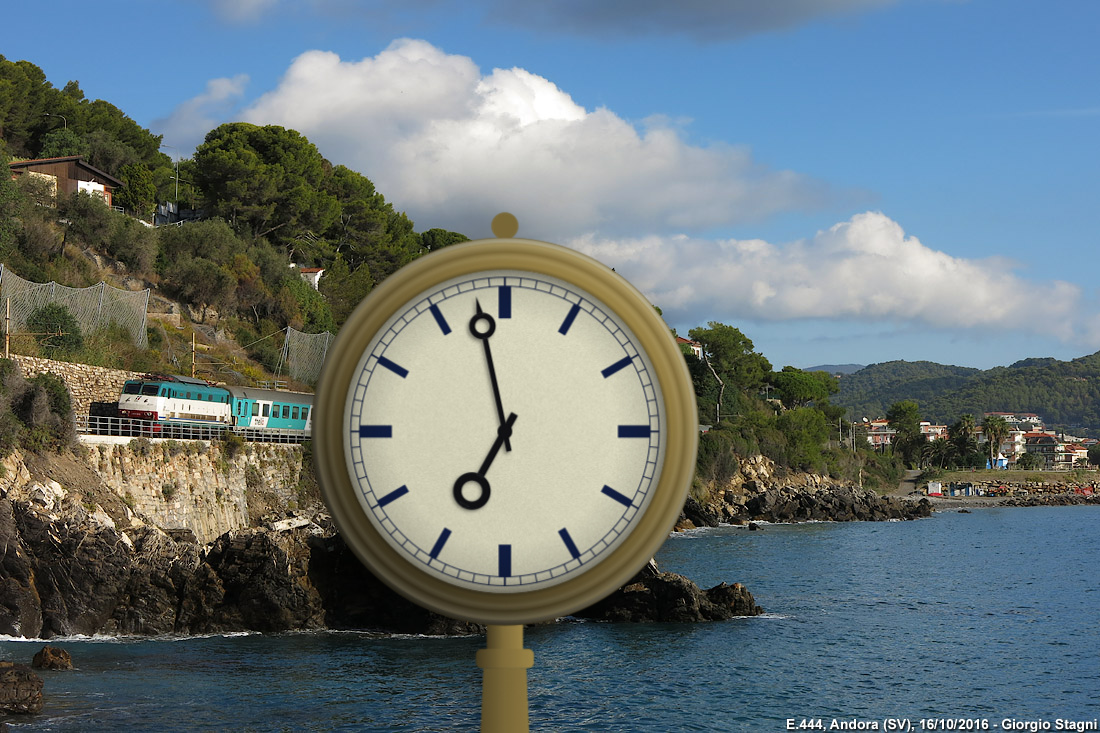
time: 6:58
